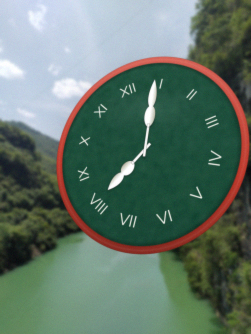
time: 8:04
